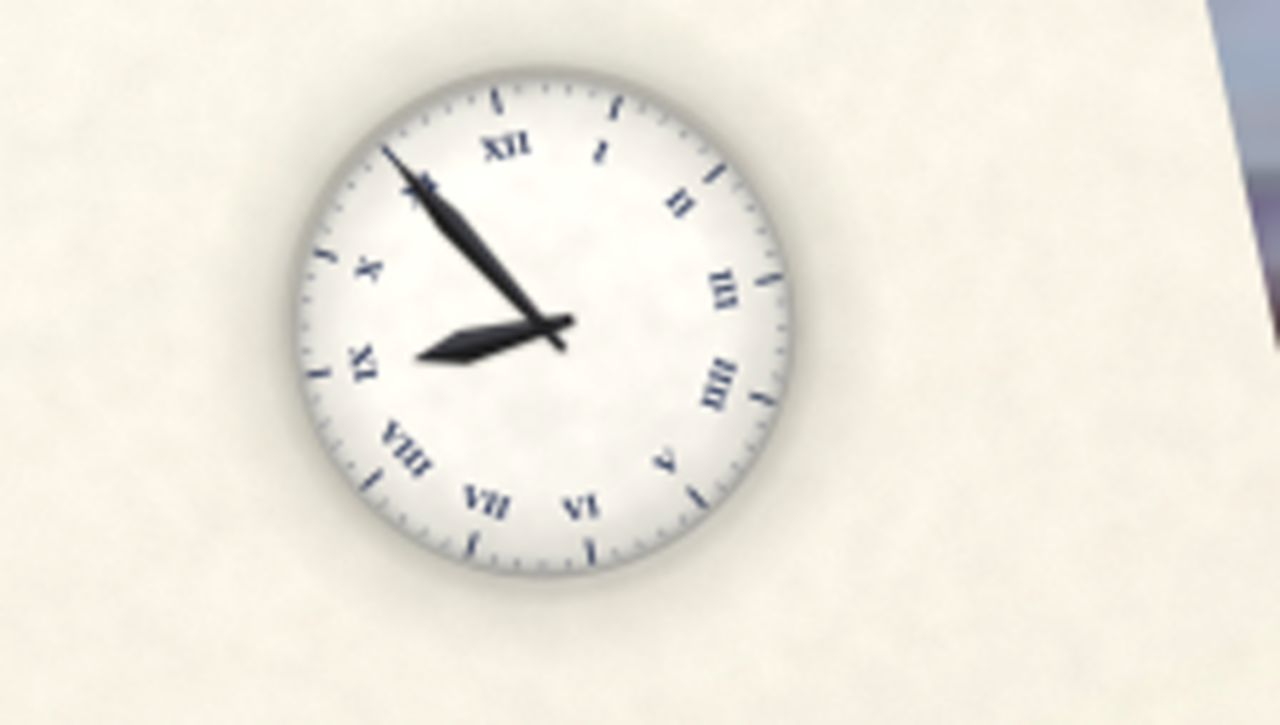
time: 8:55
